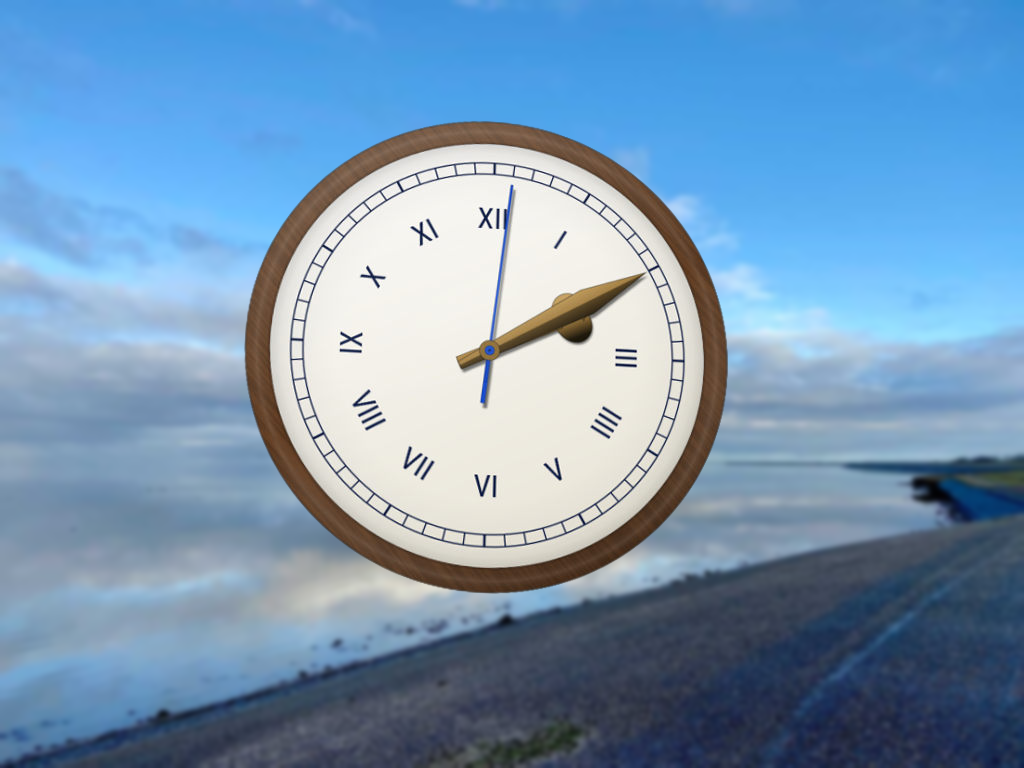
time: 2:10:01
